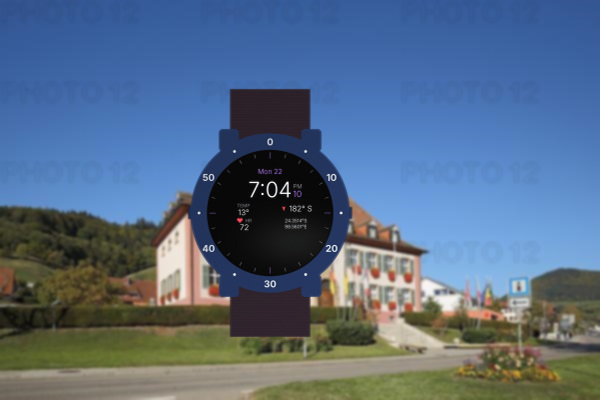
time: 7:04:10
